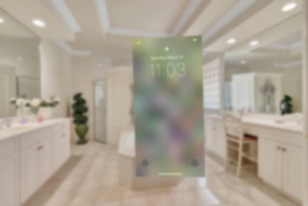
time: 11:03
